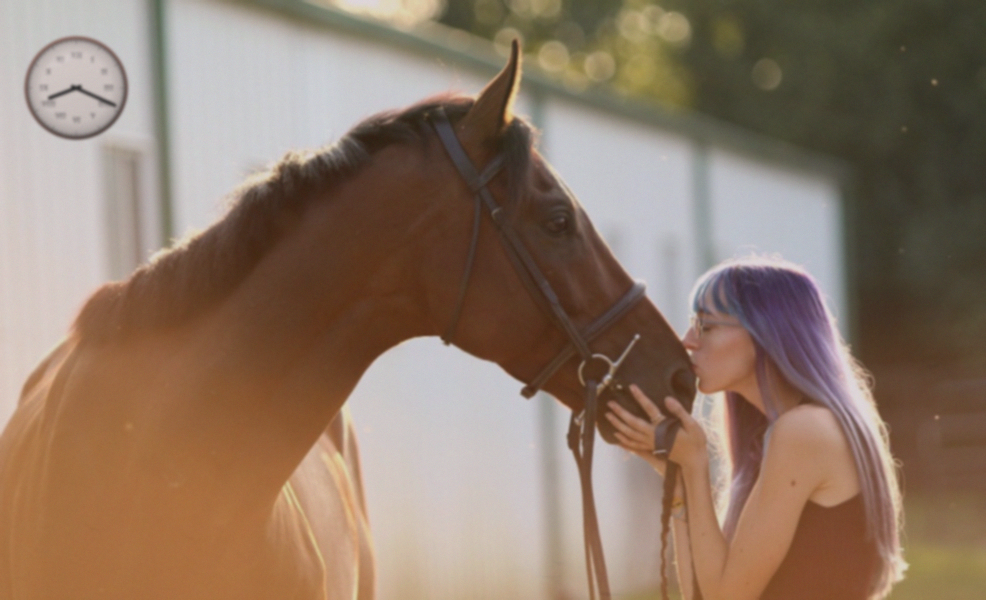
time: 8:19
